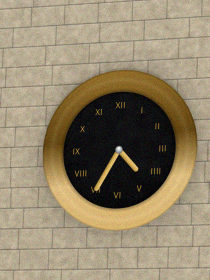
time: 4:35
